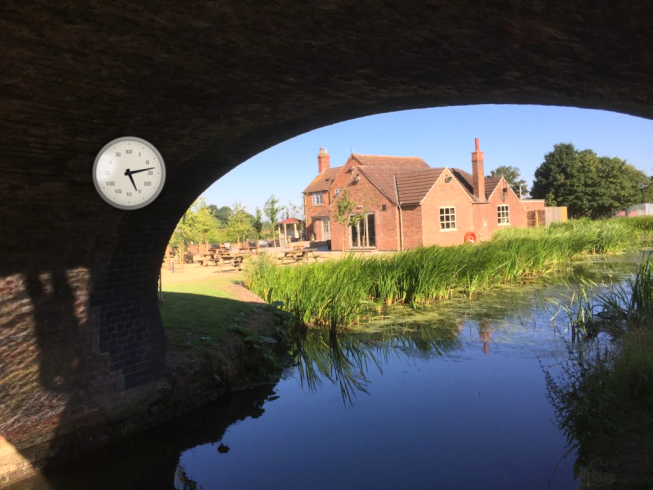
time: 5:13
